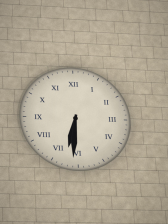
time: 6:31
